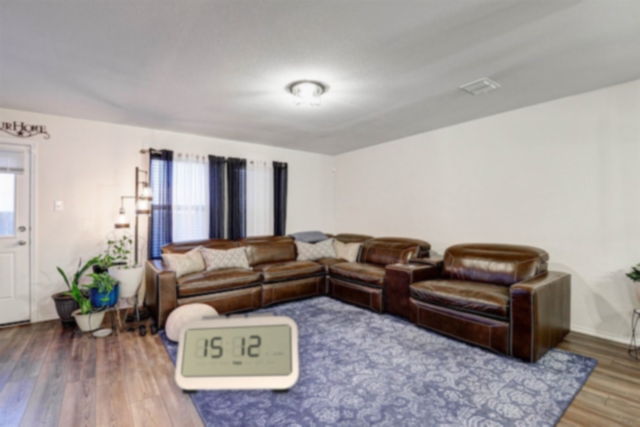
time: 15:12
